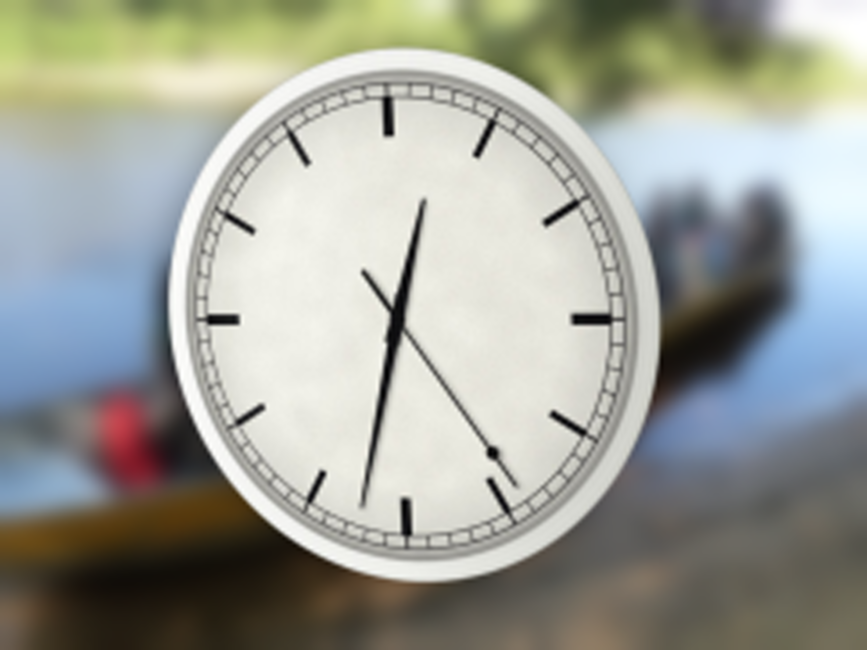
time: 12:32:24
